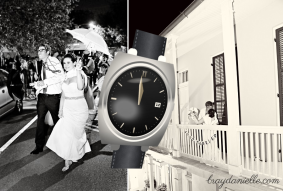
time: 11:59
